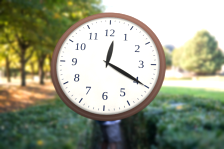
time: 12:20
